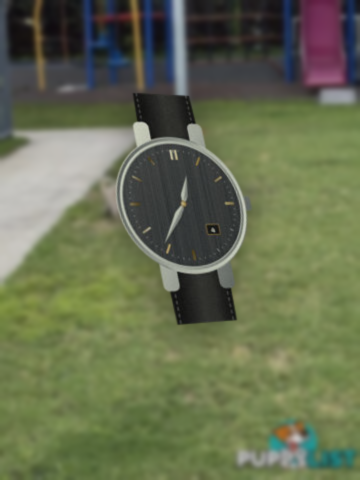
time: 12:36
